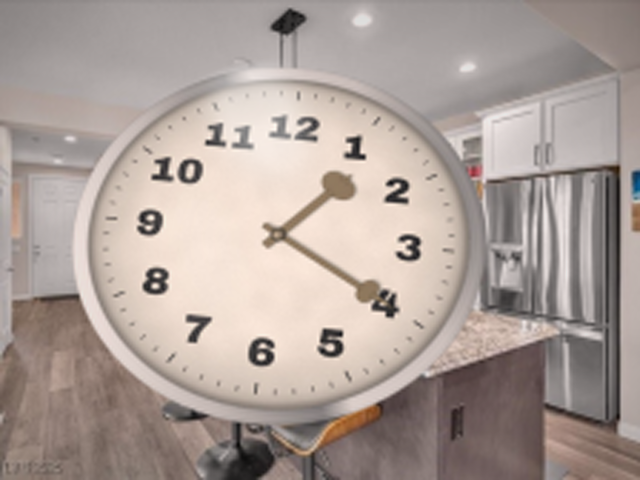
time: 1:20
